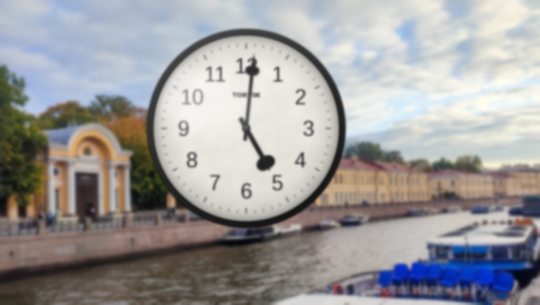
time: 5:01
